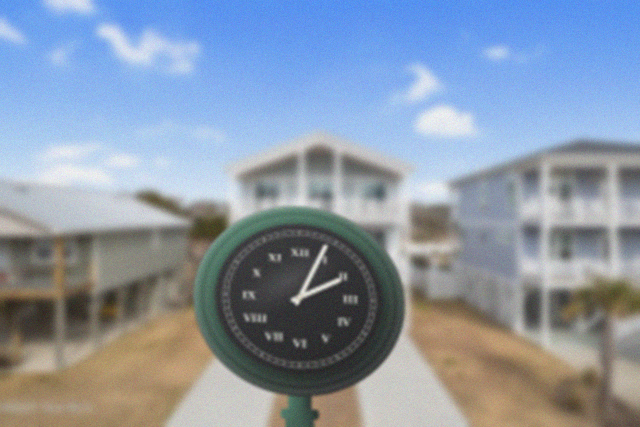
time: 2:04
